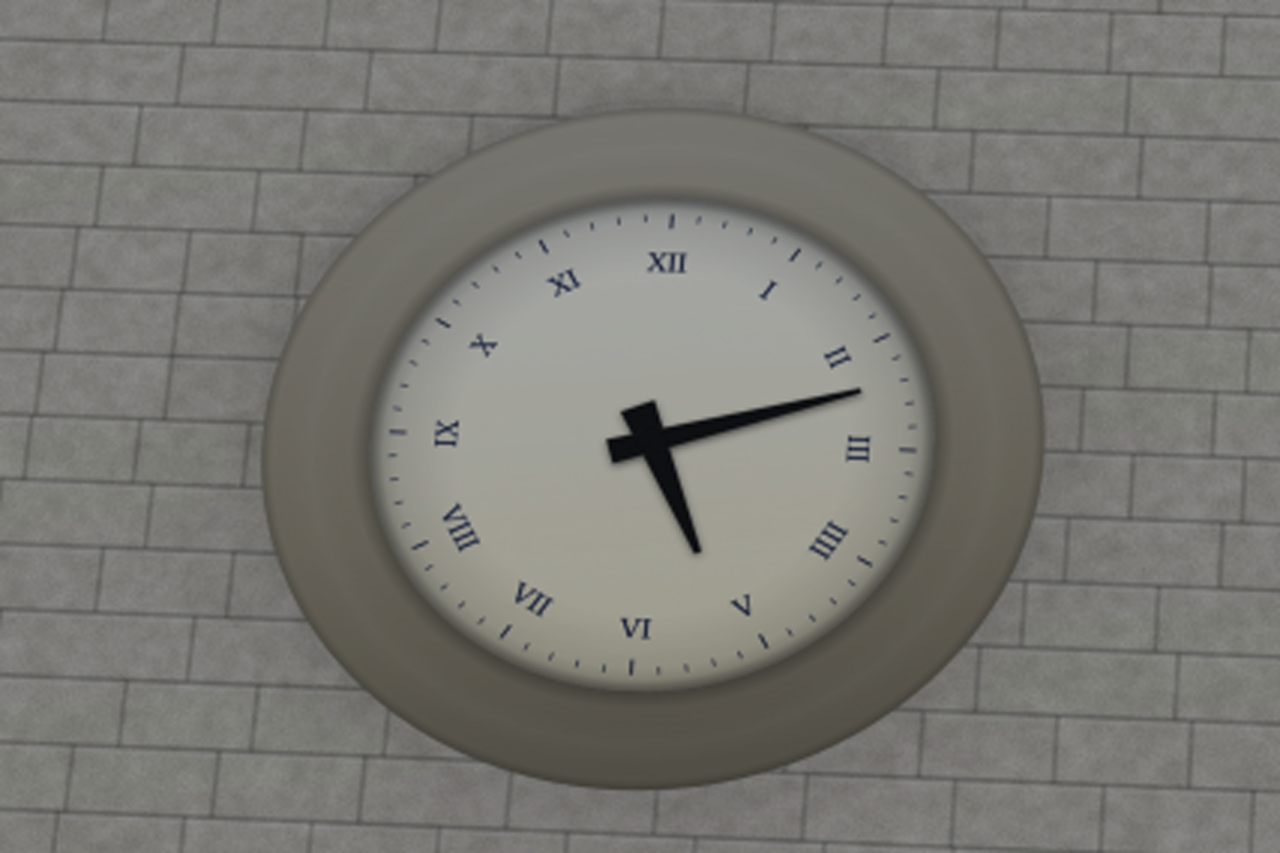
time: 5:12
